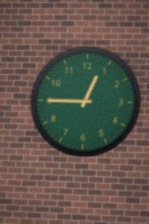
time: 12:45
